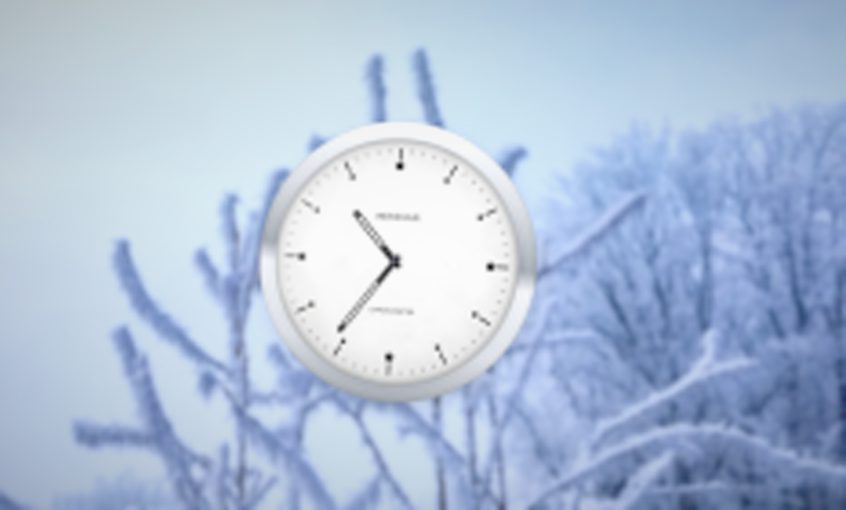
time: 10:36
